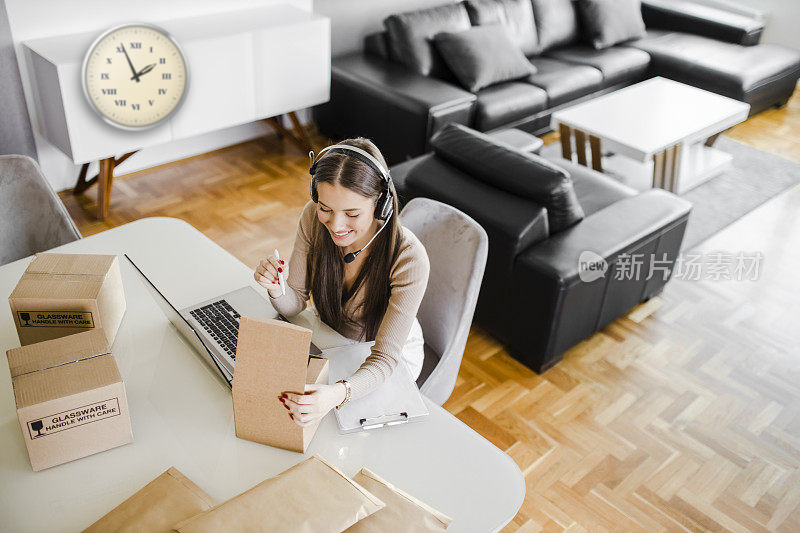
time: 1:56
